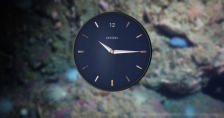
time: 10:15
